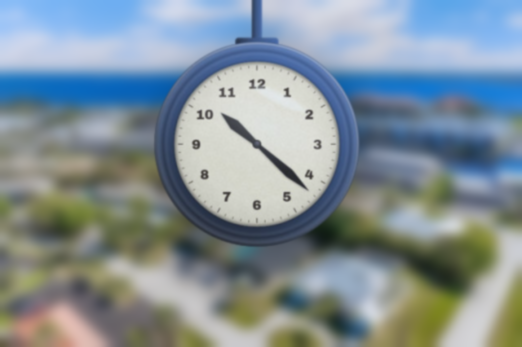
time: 10:22
